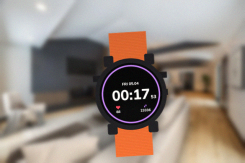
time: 0:17
